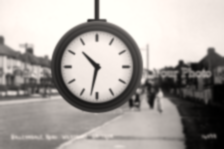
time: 10:32
